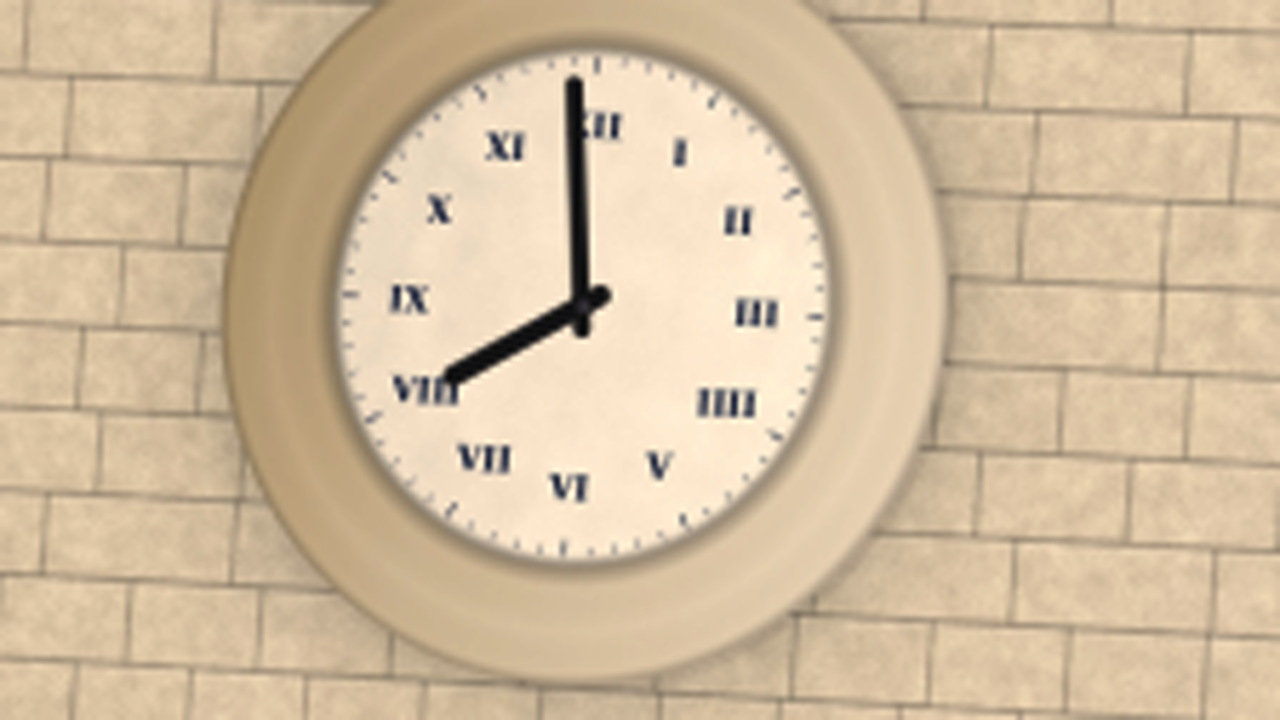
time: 7:59
